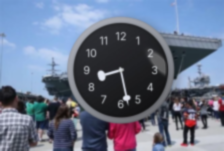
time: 8:28
